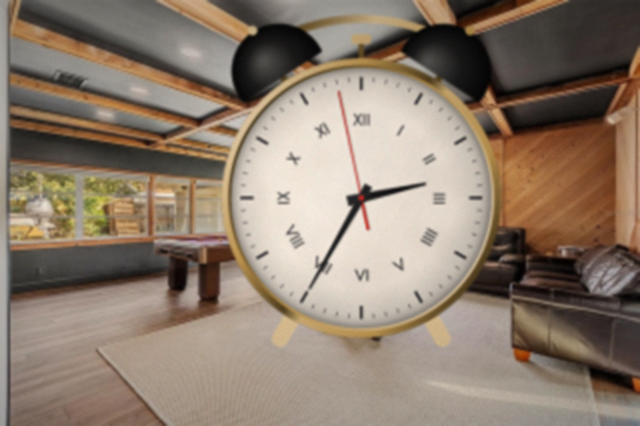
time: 2:34:58
